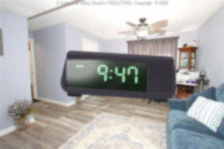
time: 9:47
